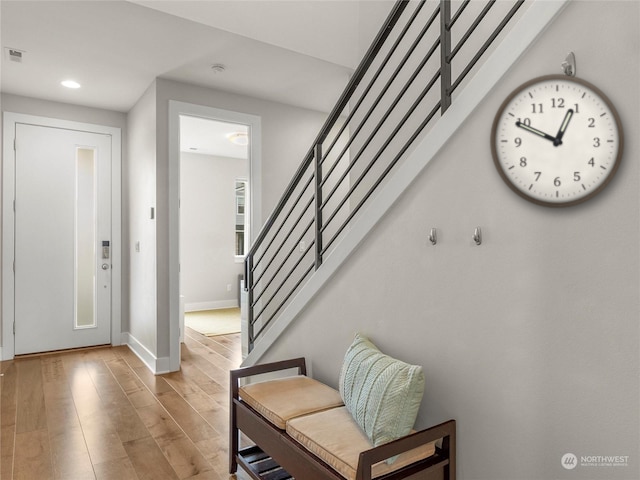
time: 12:49
